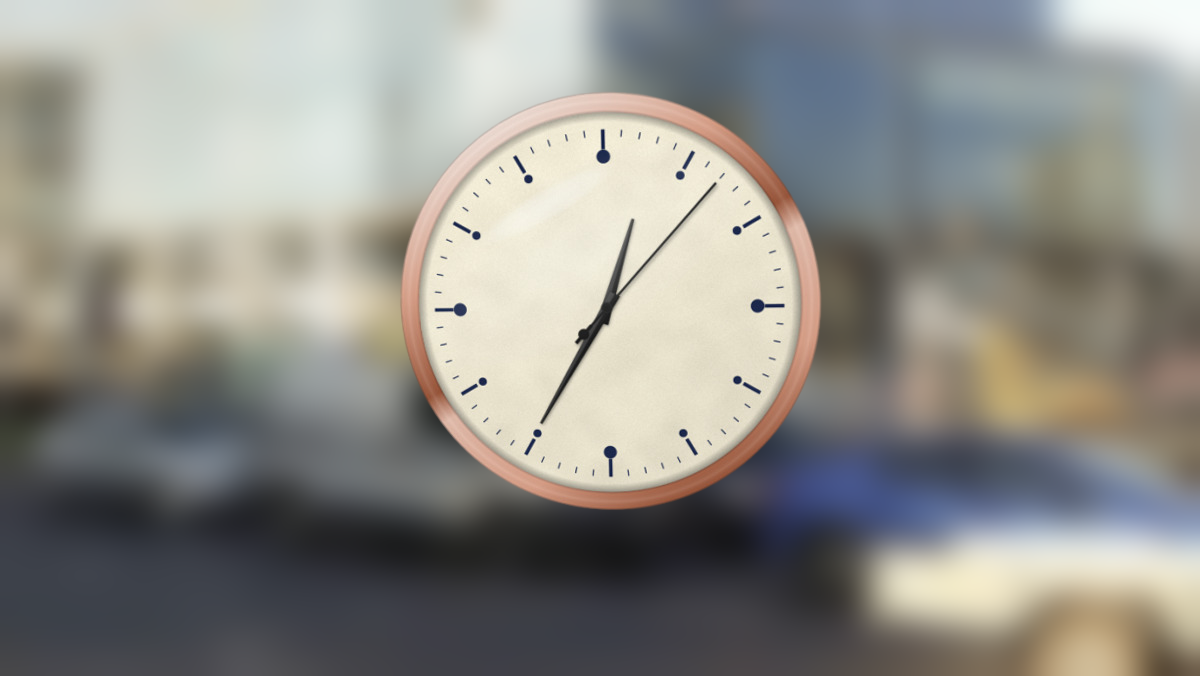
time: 12:35:07
